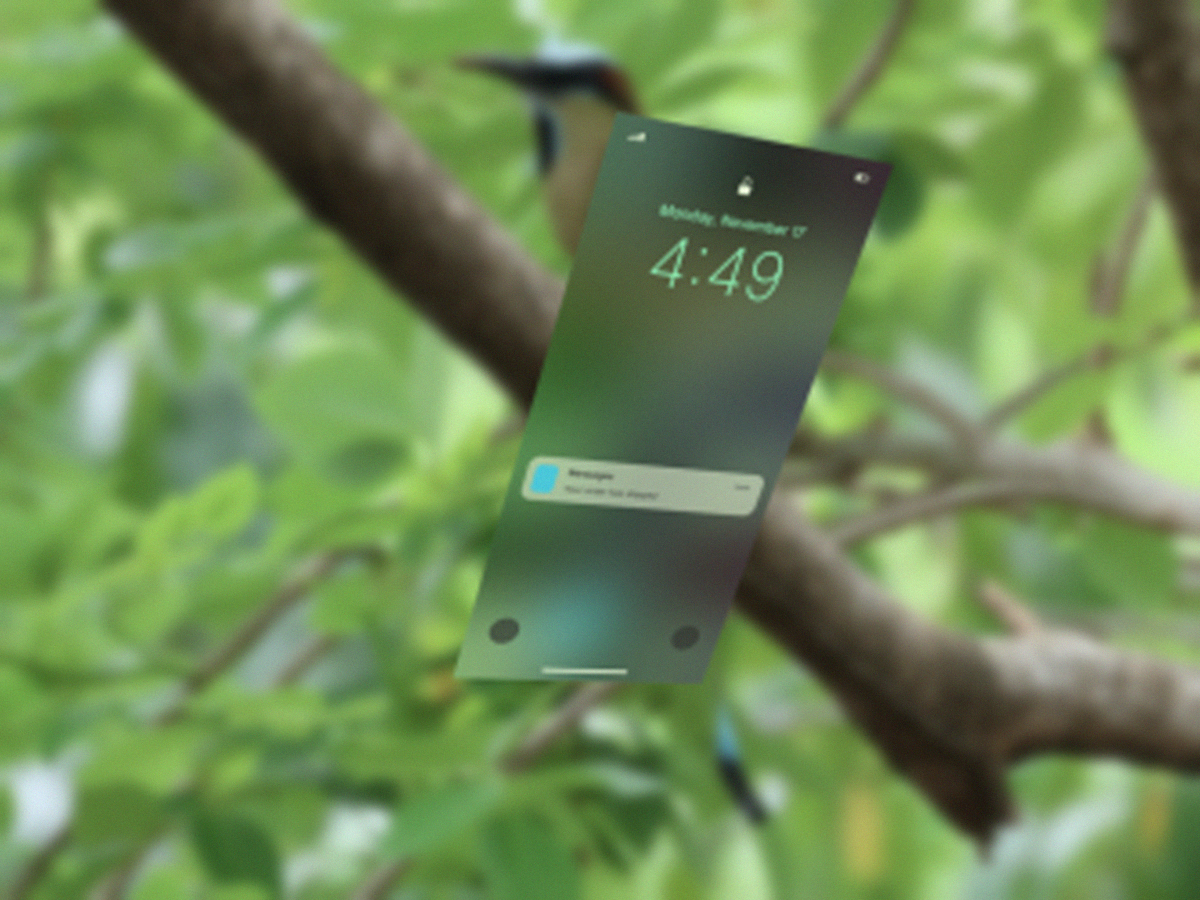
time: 4:49
